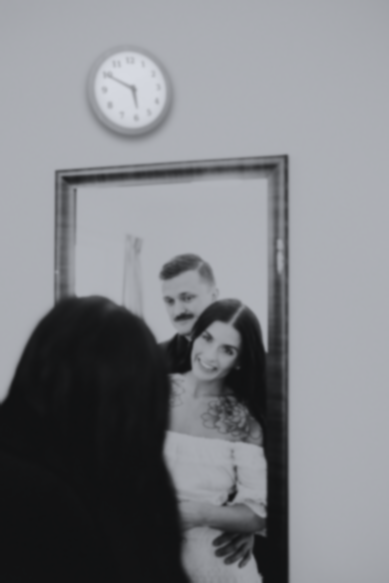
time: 5:50
